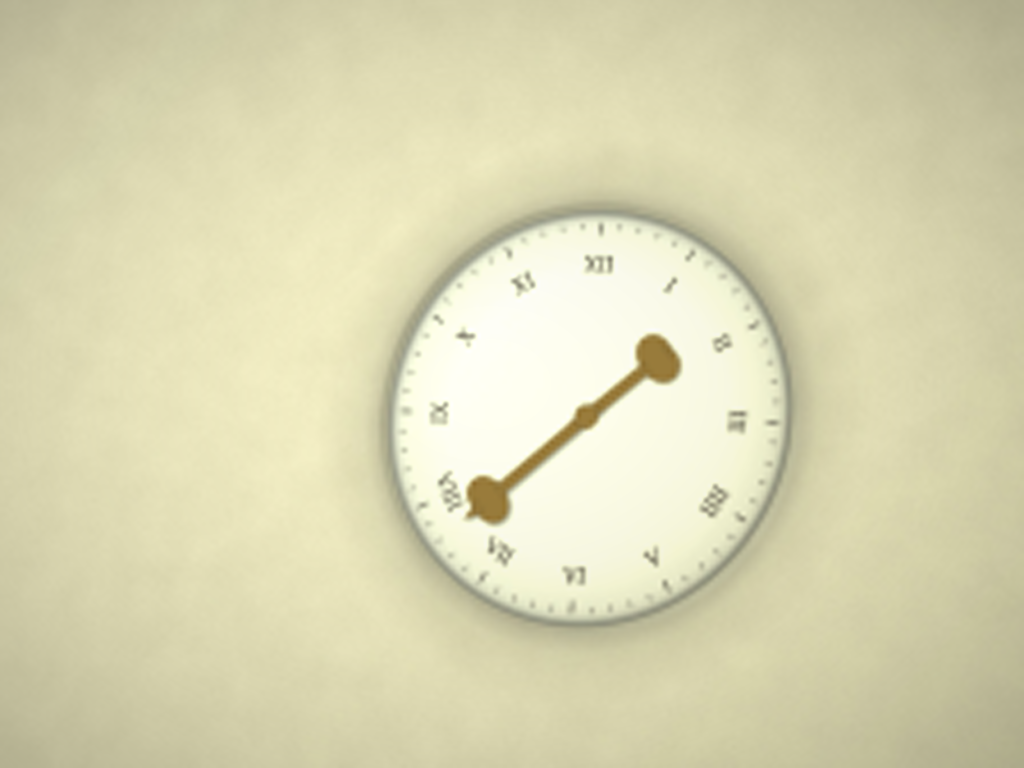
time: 1:38
